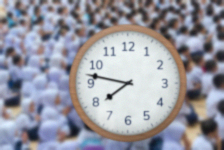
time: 7:47
